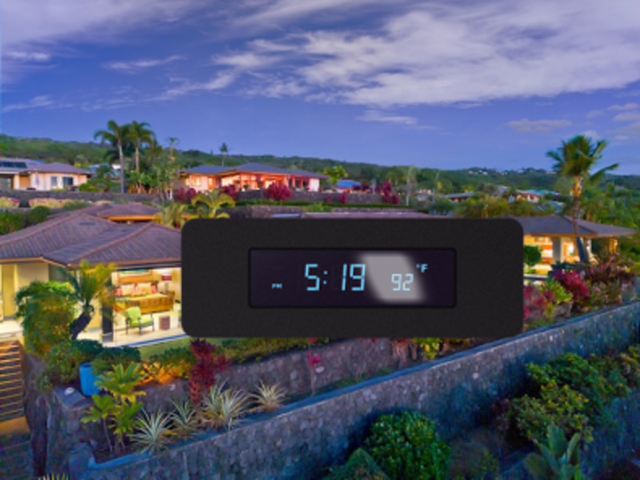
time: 5:19
